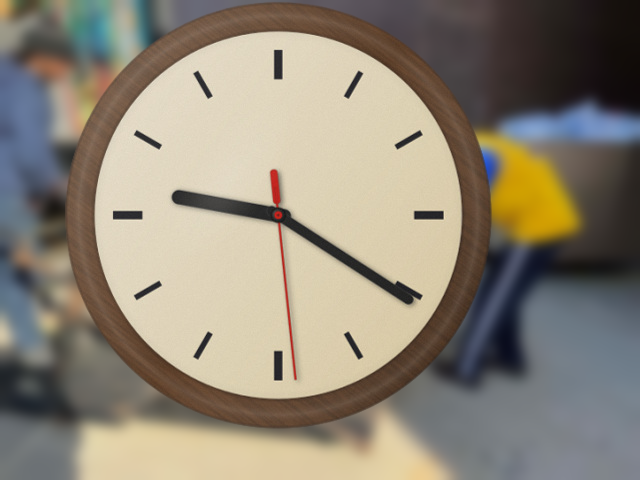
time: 9:20:29
